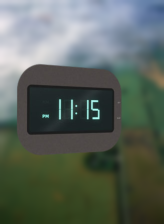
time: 11:15
